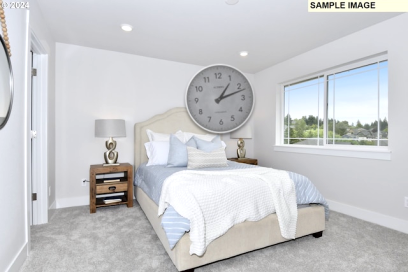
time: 1:12
